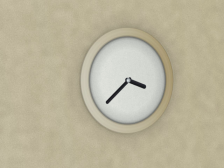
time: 3:38
